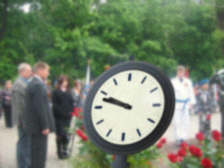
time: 9:48
